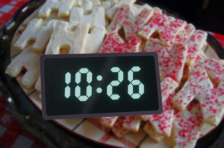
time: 10:26
